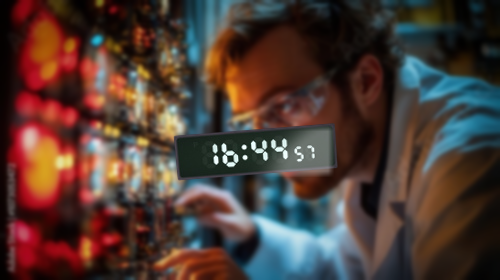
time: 16:44:57
